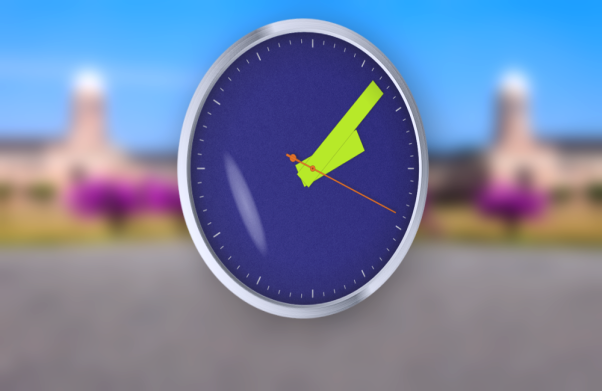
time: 2:07:19
